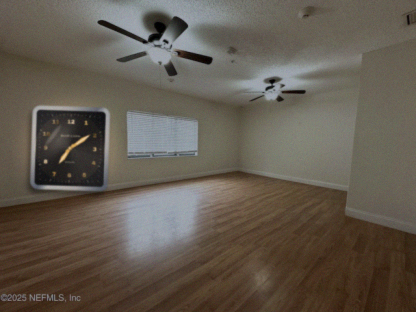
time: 7:09
